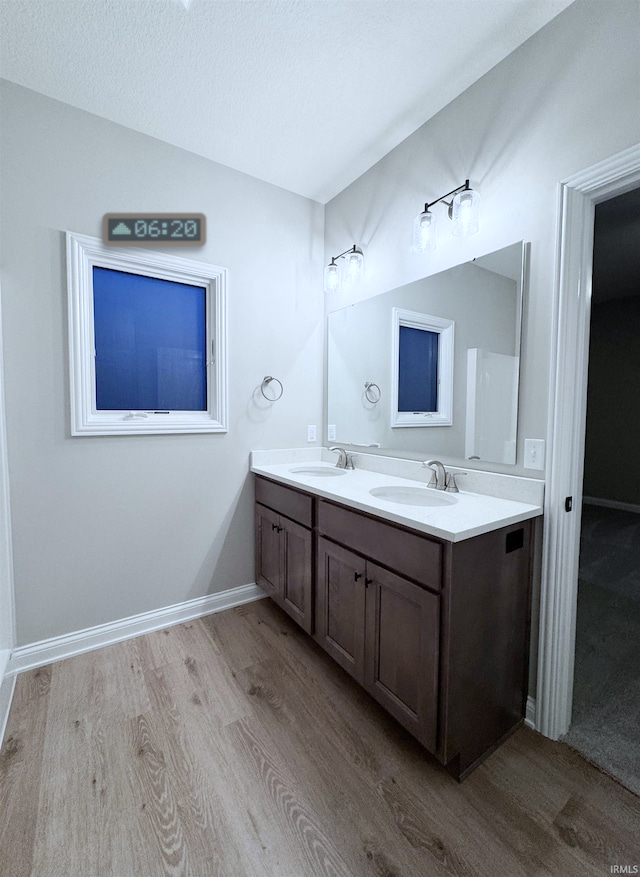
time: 6:20
